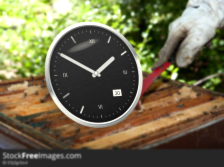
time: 1:50
